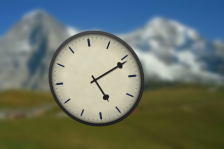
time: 5:11
